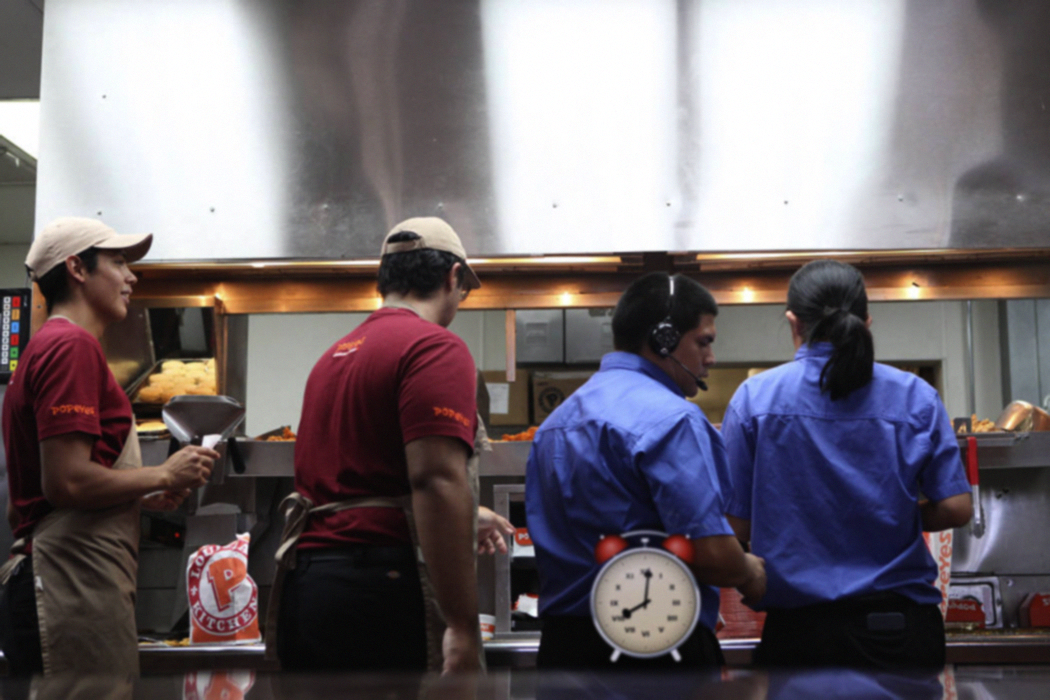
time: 8:01
